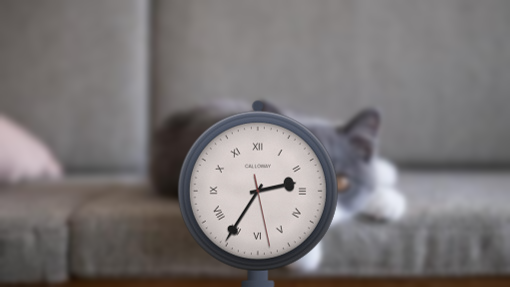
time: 2:35:28
